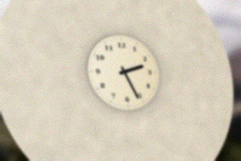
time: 2:26
